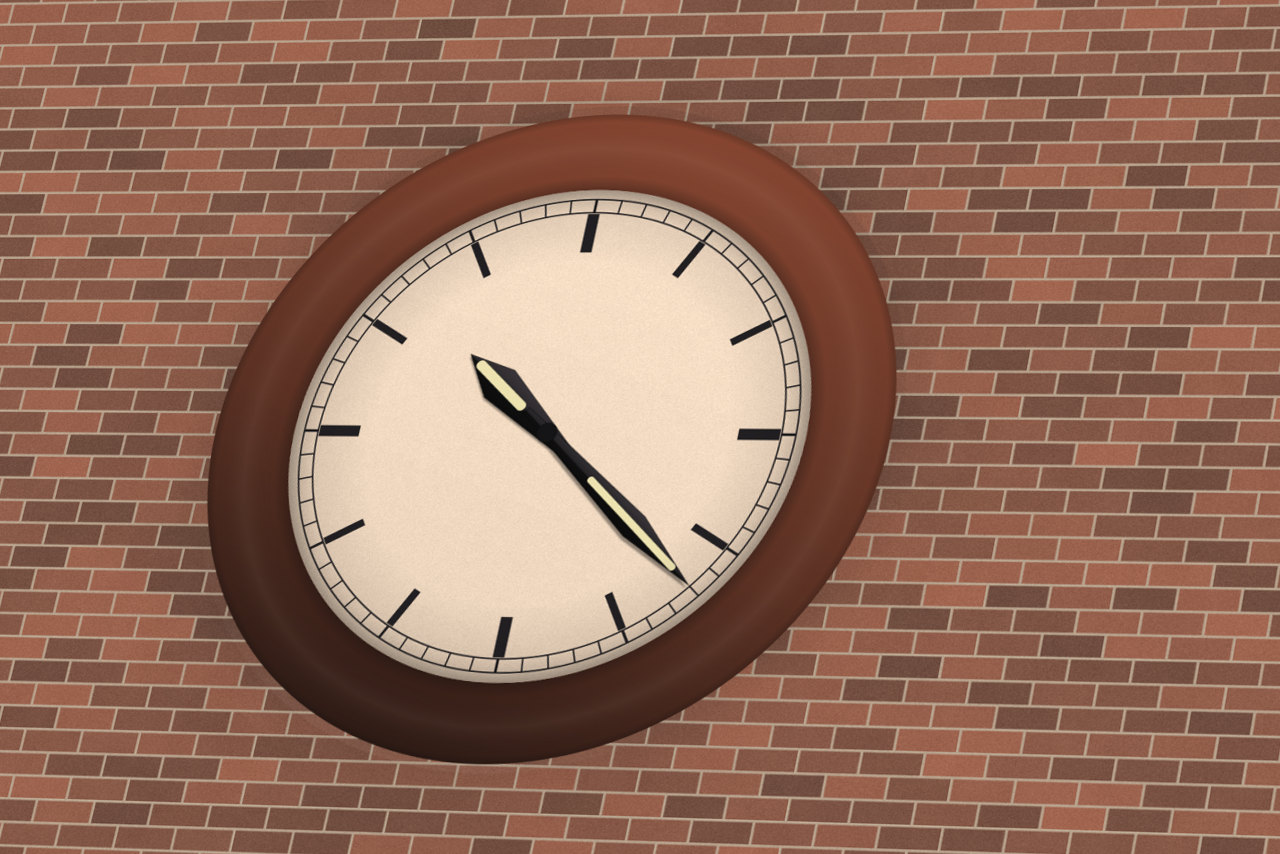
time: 10:22
